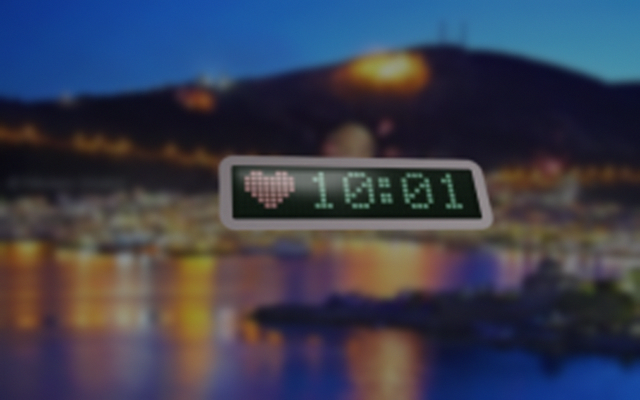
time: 10:01
